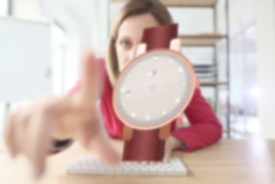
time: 11:43
